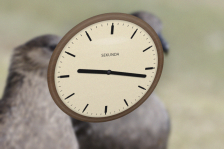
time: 9:17
